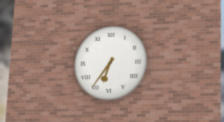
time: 6:36
